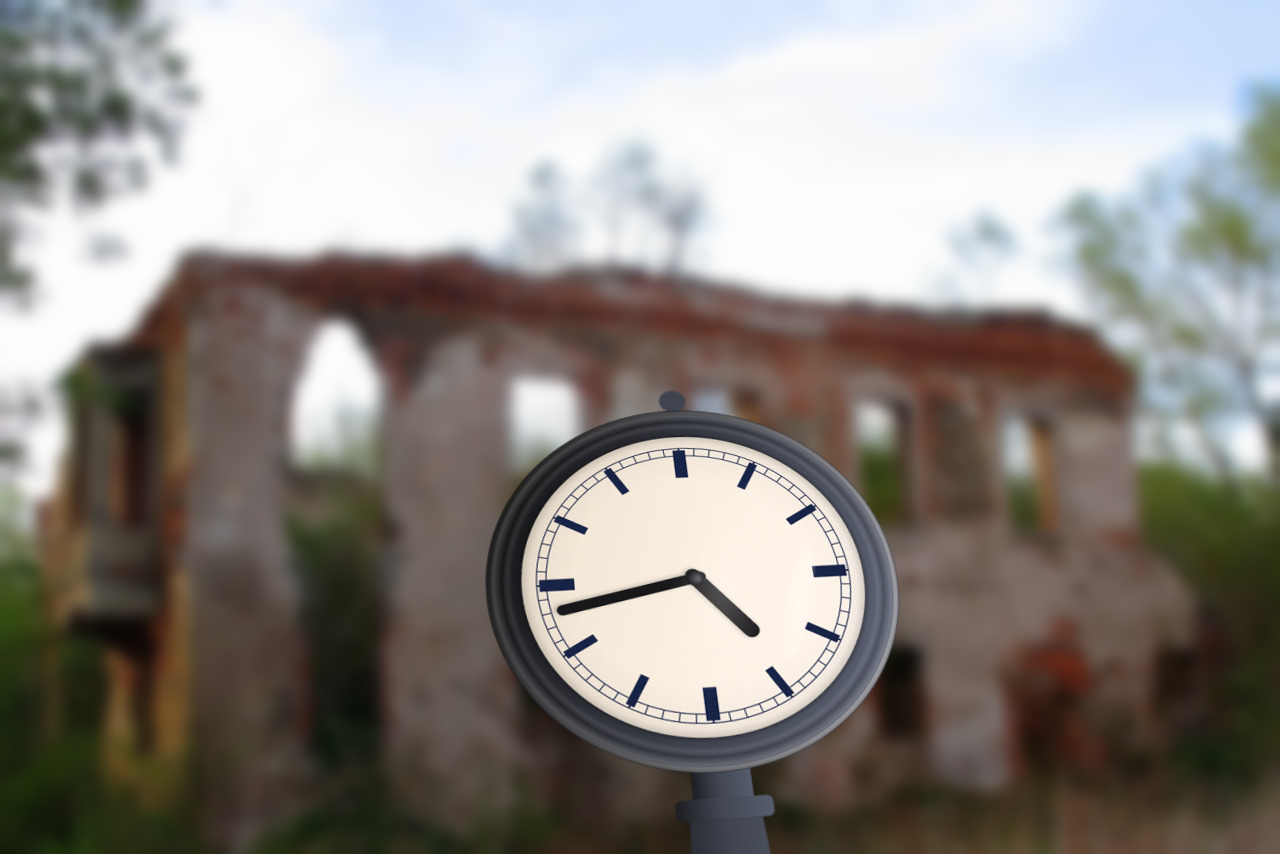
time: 4:43
